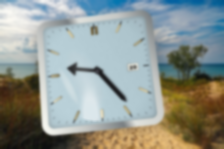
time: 9:24
